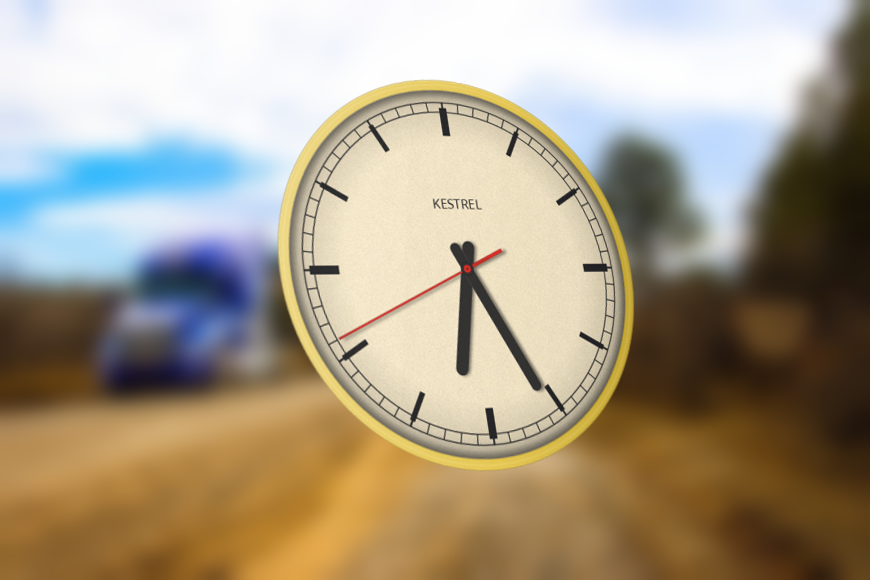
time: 6:25:41
